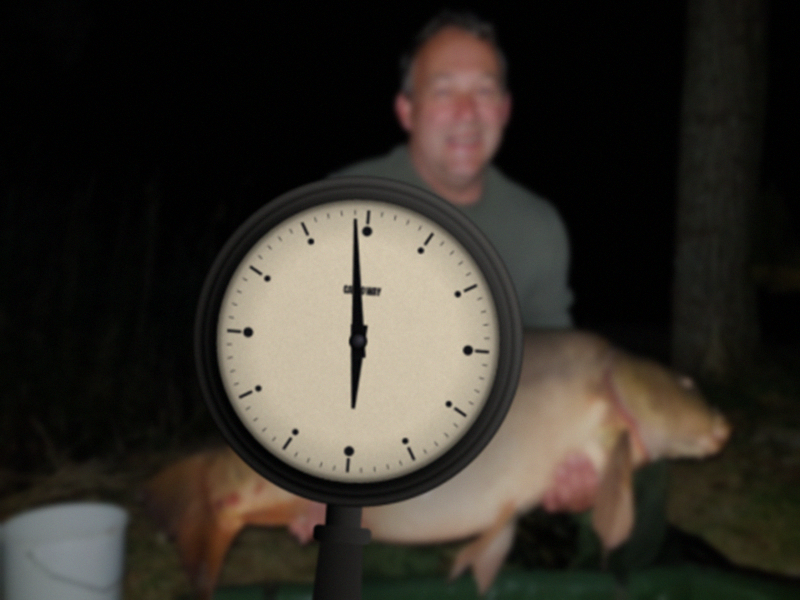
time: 5:59
